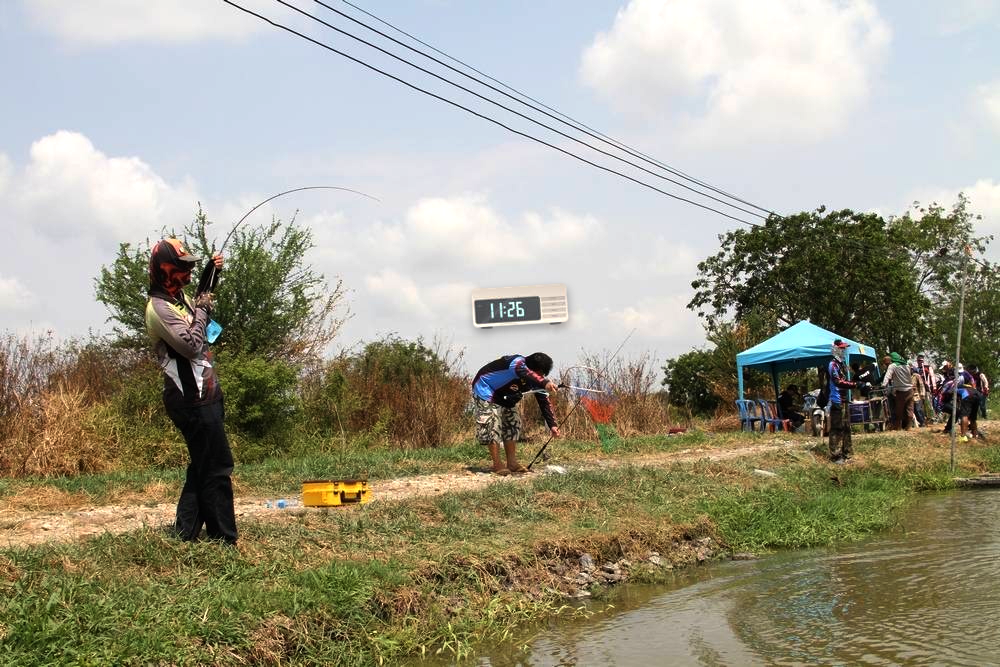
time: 11:26
